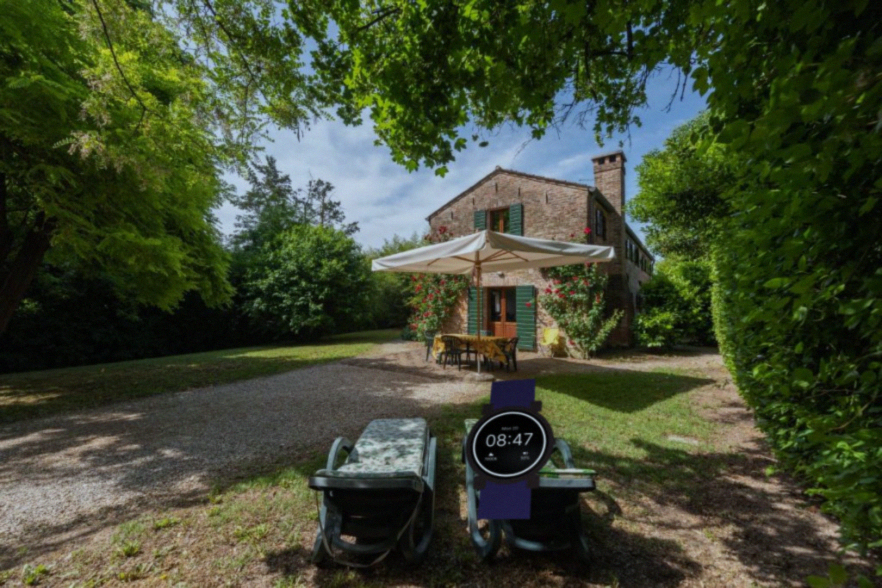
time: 8:47
